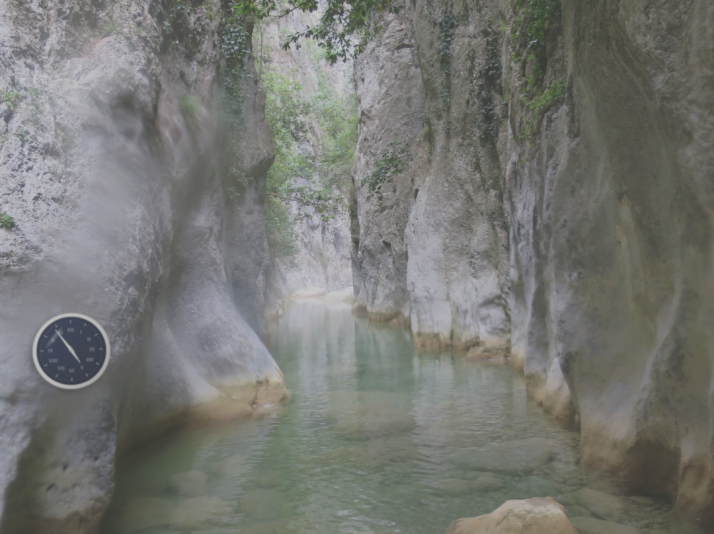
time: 4:54
